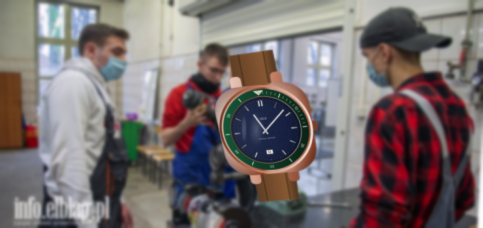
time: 11:08
